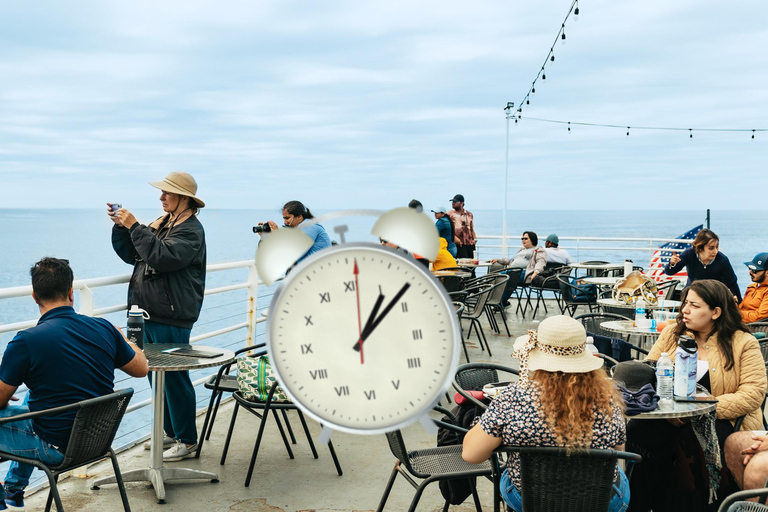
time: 1:08:01
